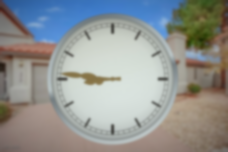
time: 8:46
